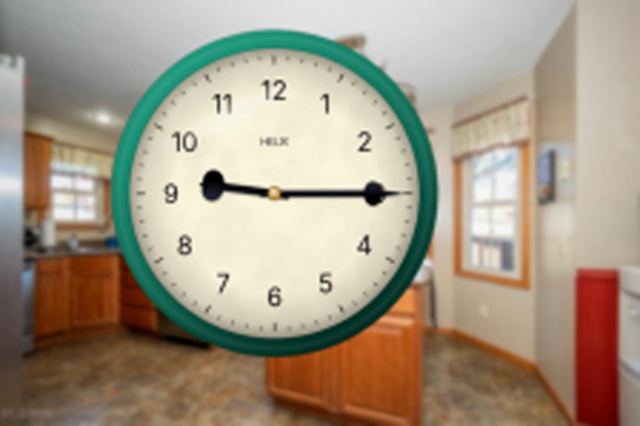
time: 9:15
